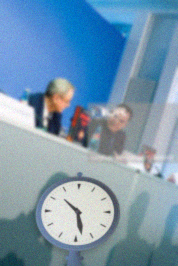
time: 10:28
